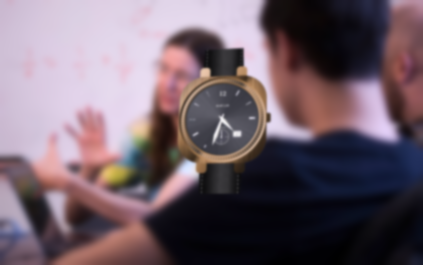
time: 4:33
